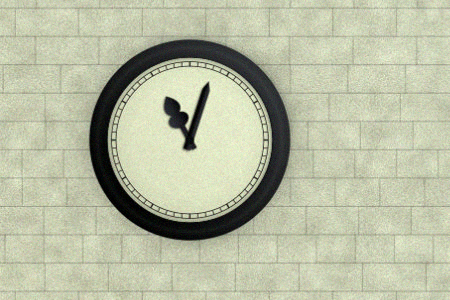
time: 11:03
